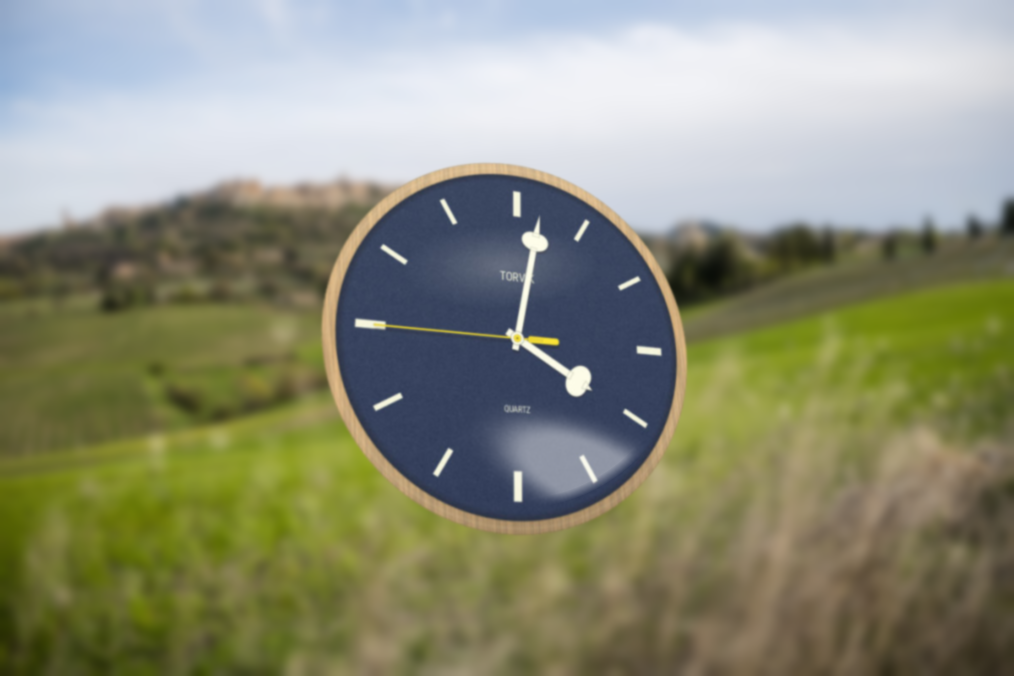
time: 4:01:45
